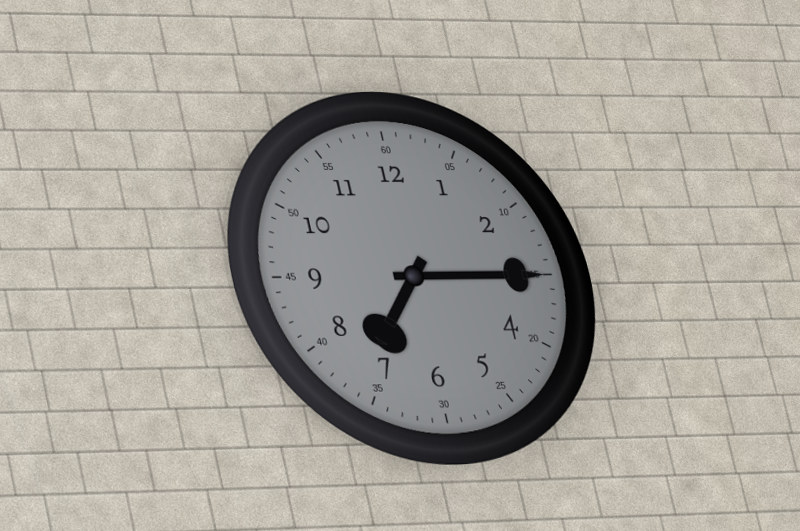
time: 7:15
